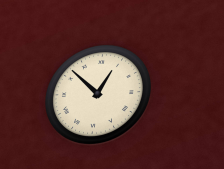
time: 12:52
